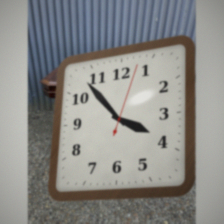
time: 3:53:03
